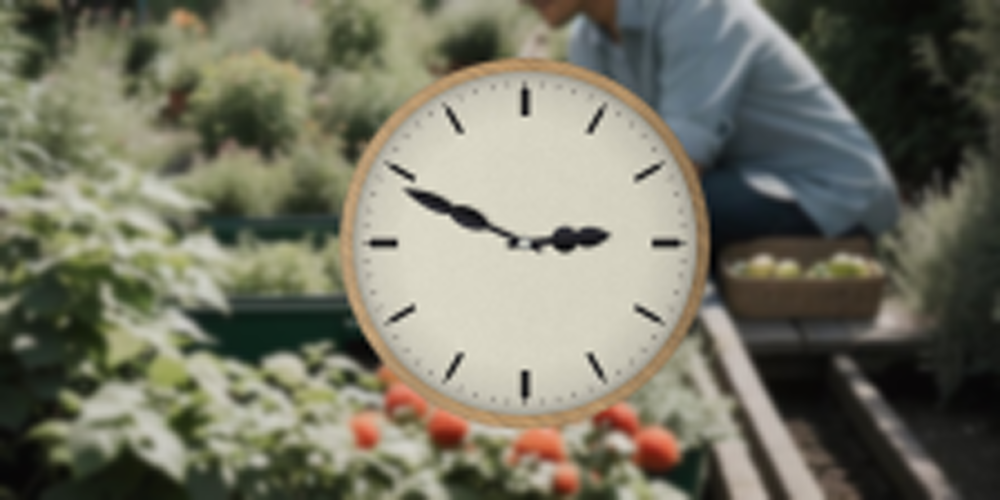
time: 2:49
